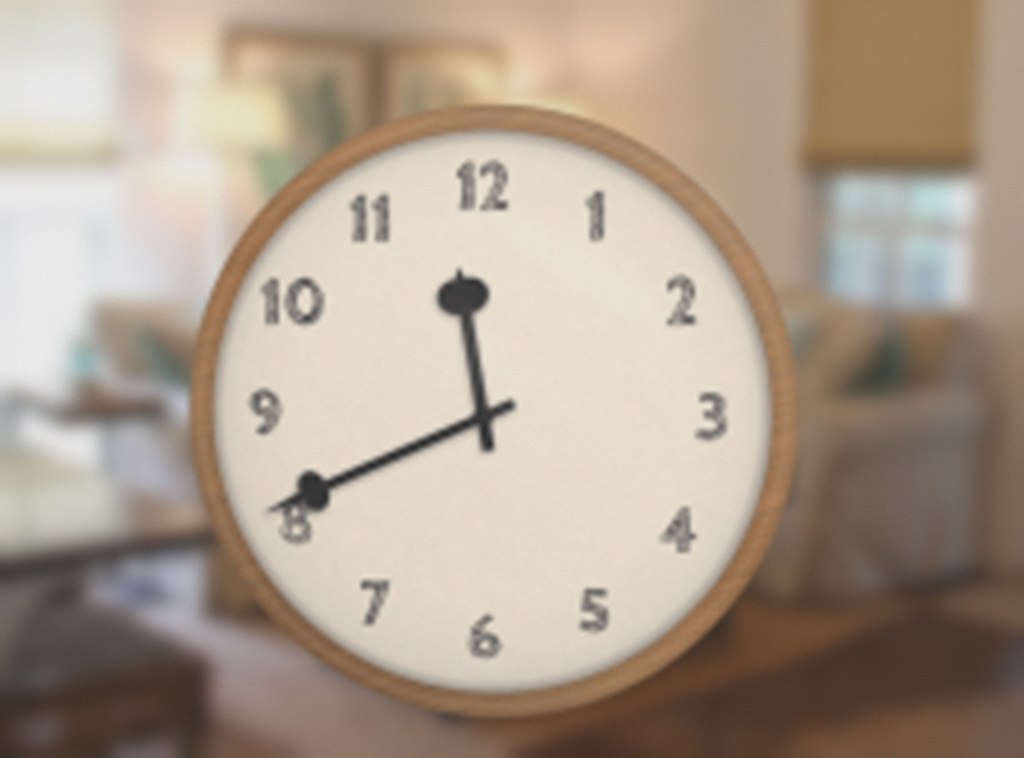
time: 11:41
